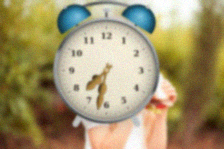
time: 7:32
